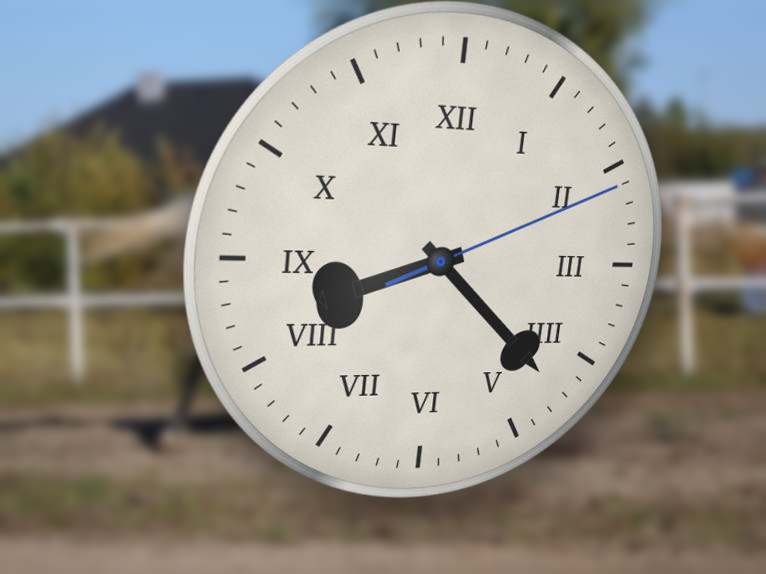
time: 8:22:11
